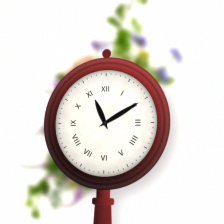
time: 11:10
